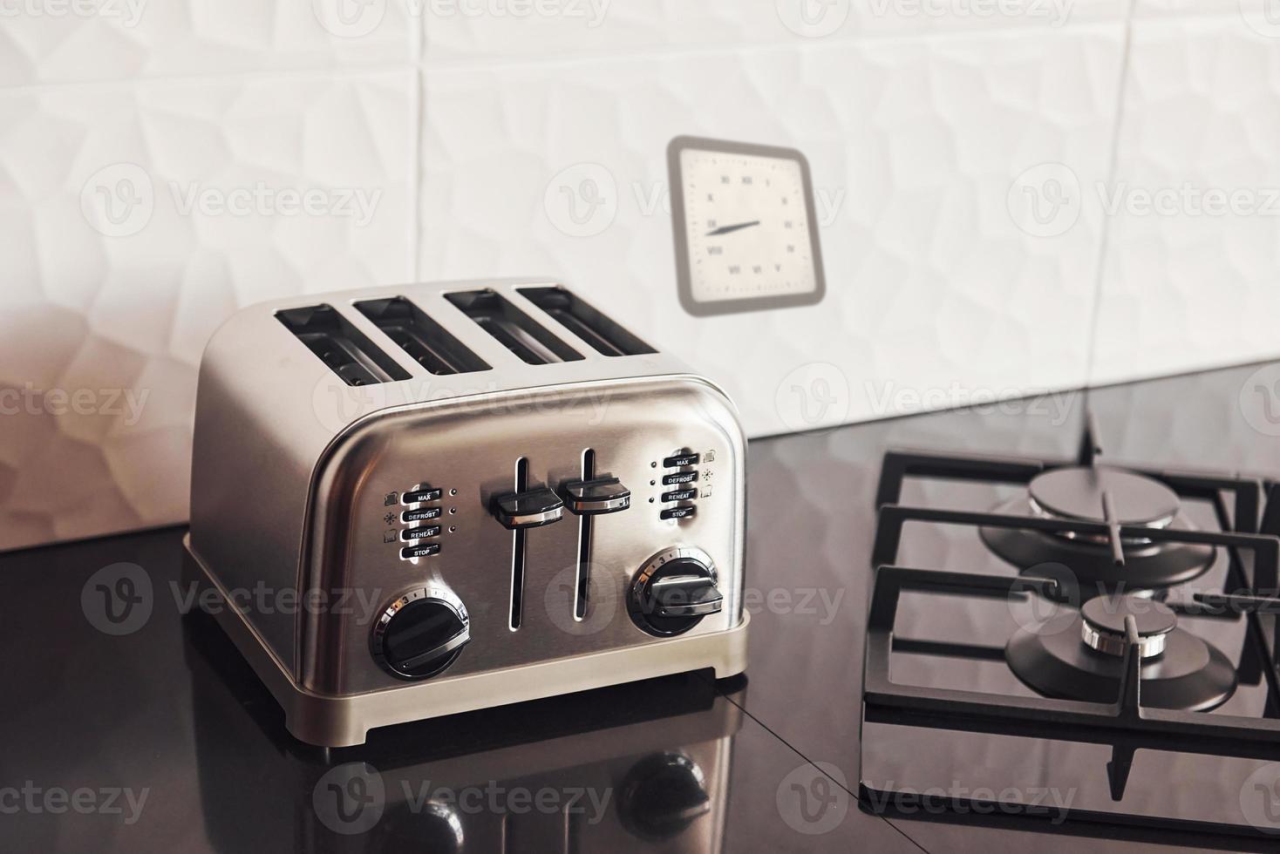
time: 8:43
